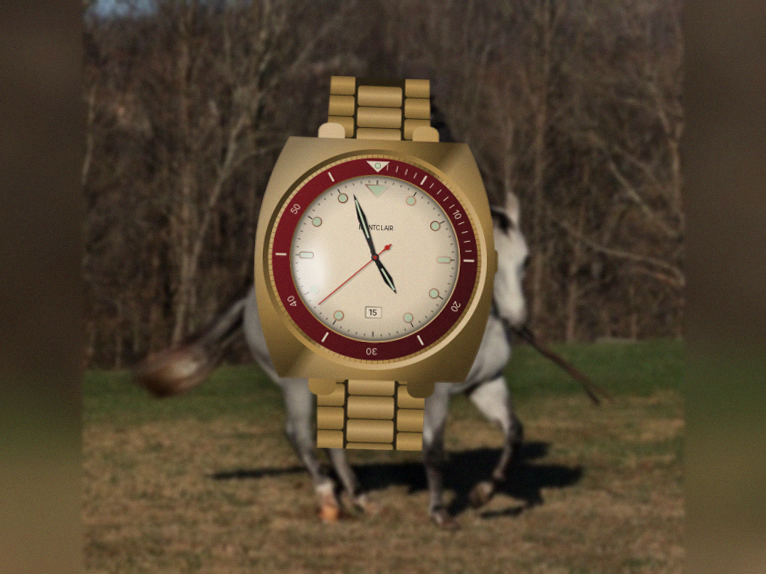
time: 4:56:38
